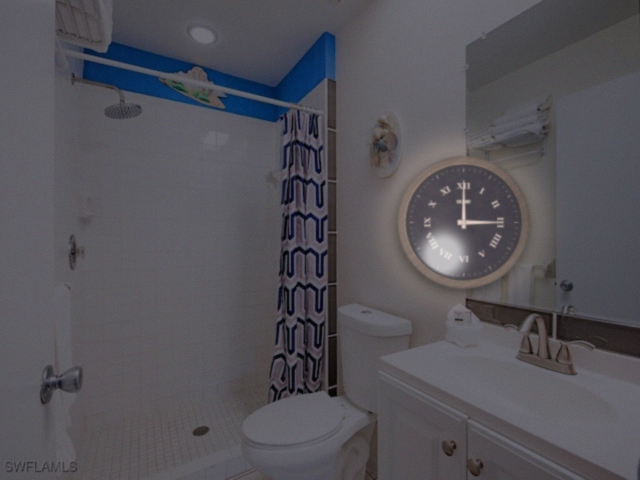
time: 3:00
